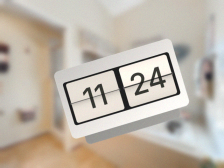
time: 11:24
